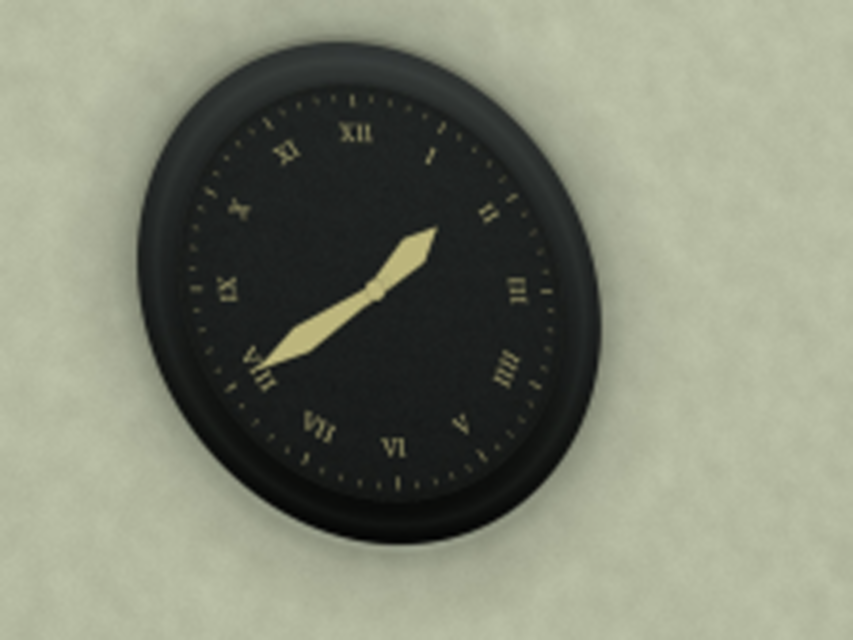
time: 1:40
